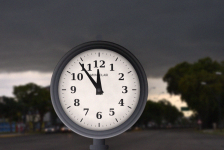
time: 11:54
